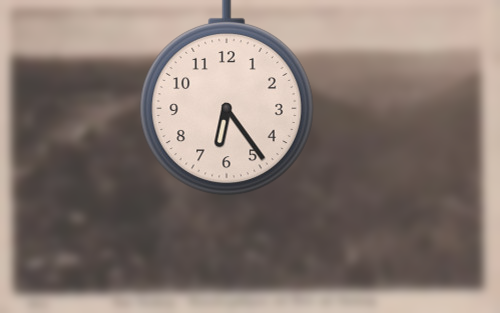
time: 6:24
